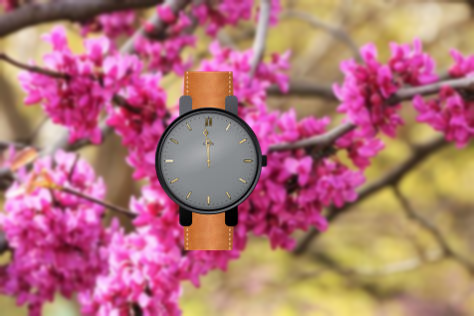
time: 11:59
